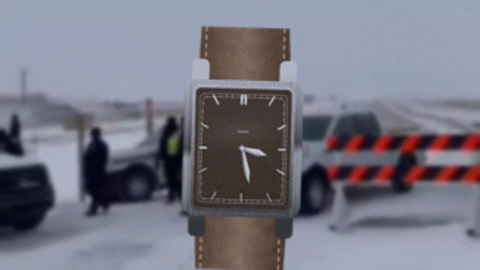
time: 3:28
